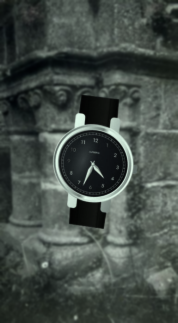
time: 4:33
